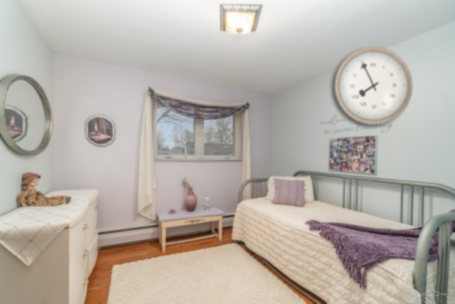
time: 7:56
